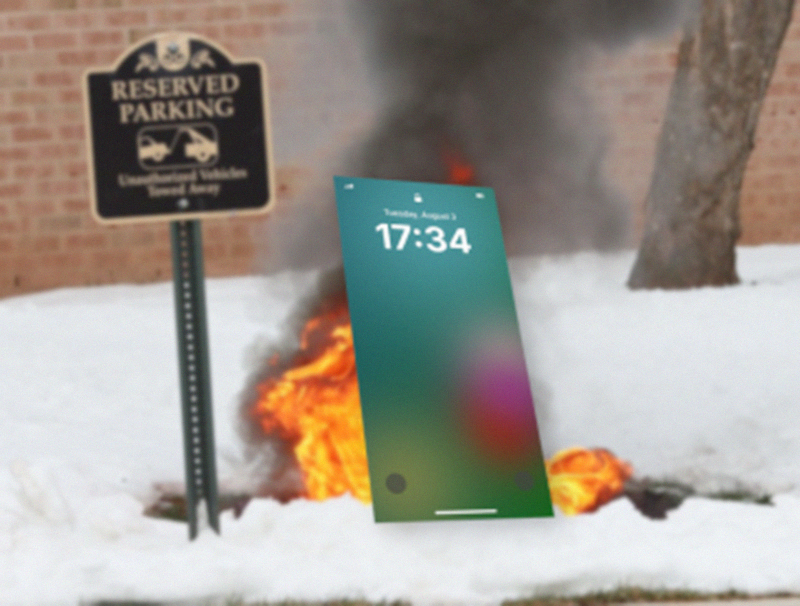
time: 17:34
